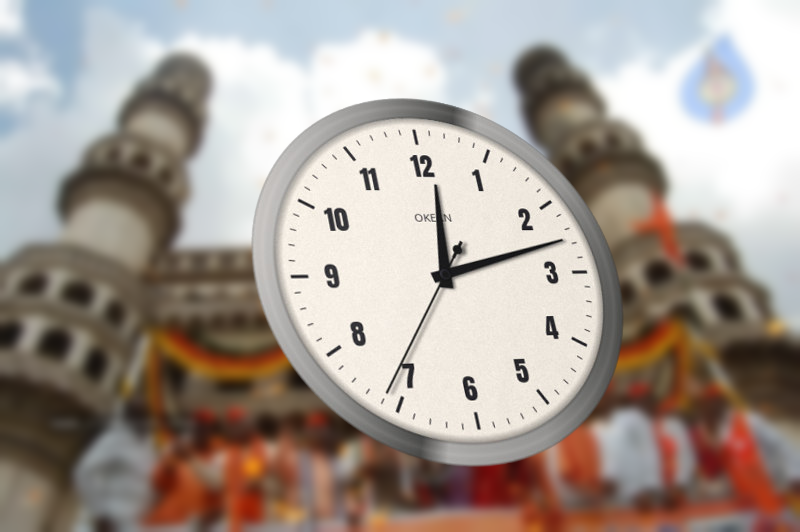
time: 12:12:36
